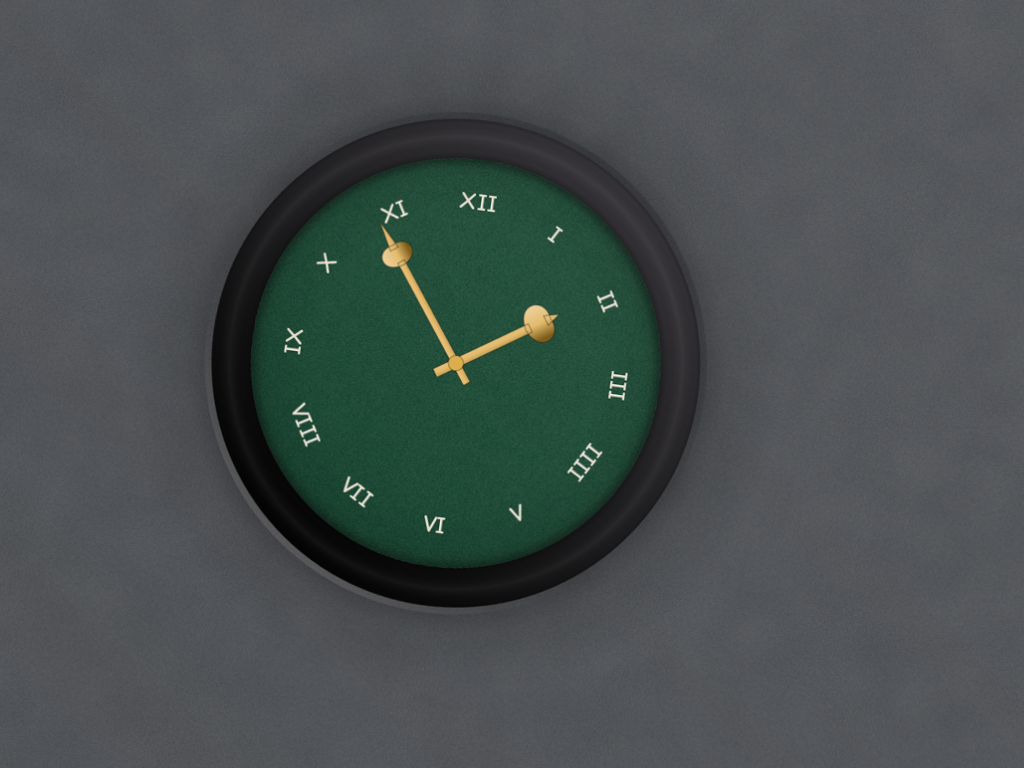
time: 1:54
